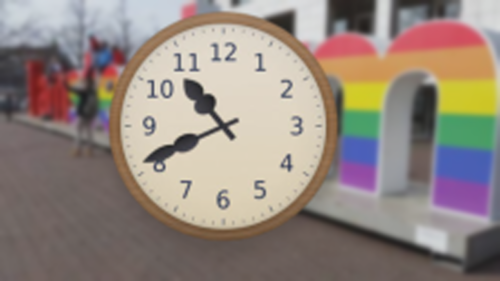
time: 10:41
